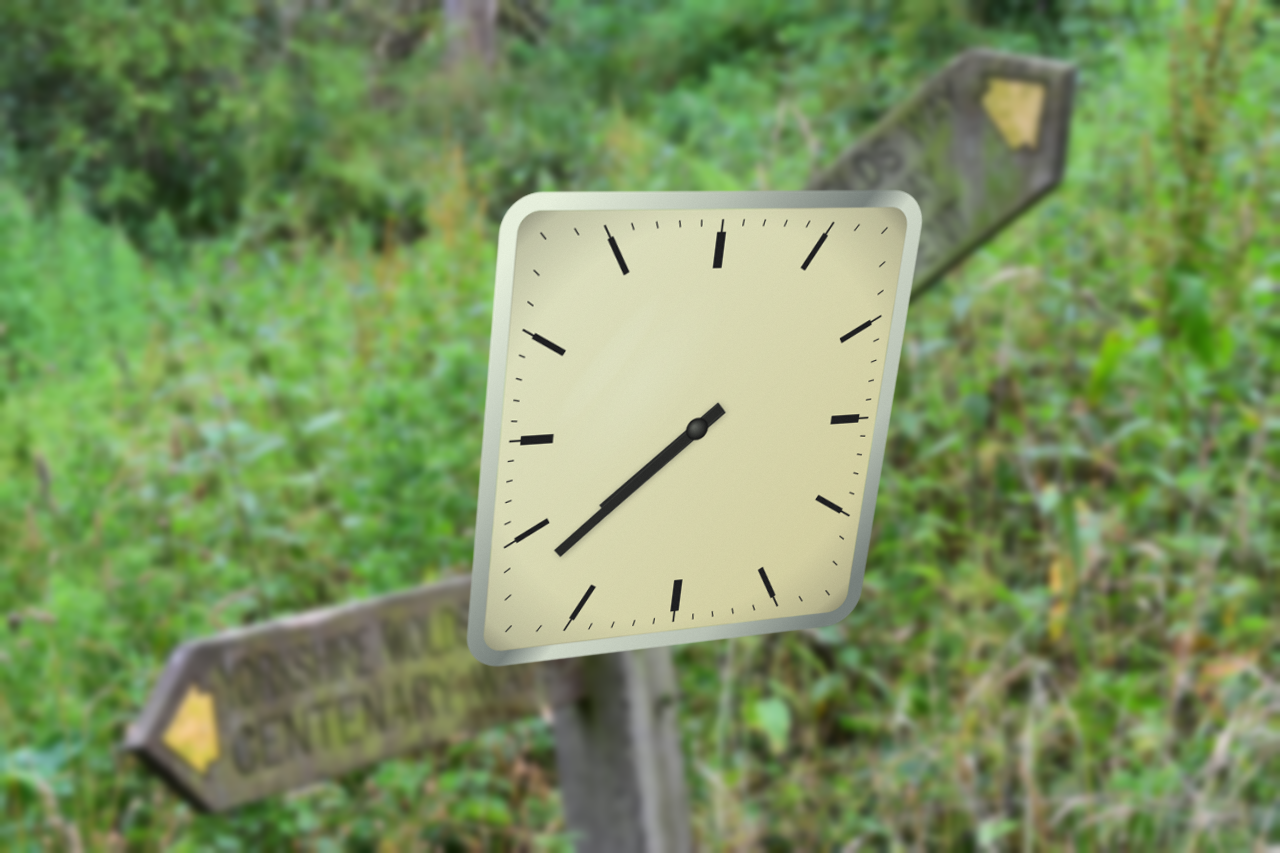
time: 7:38
